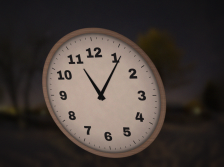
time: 11:06
